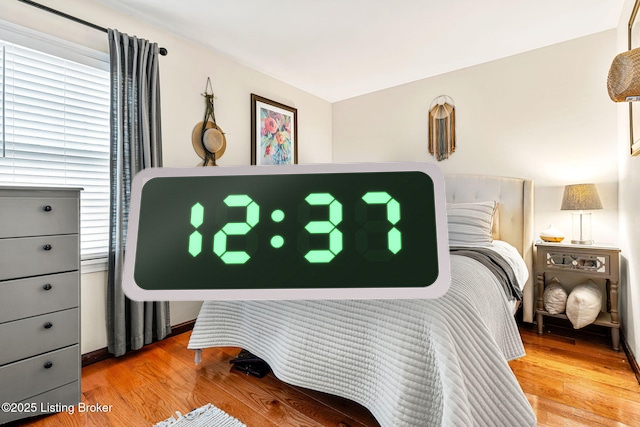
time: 12:37
